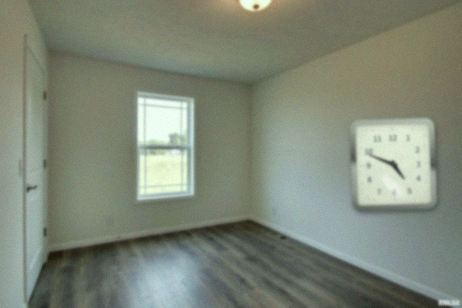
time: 4:49
